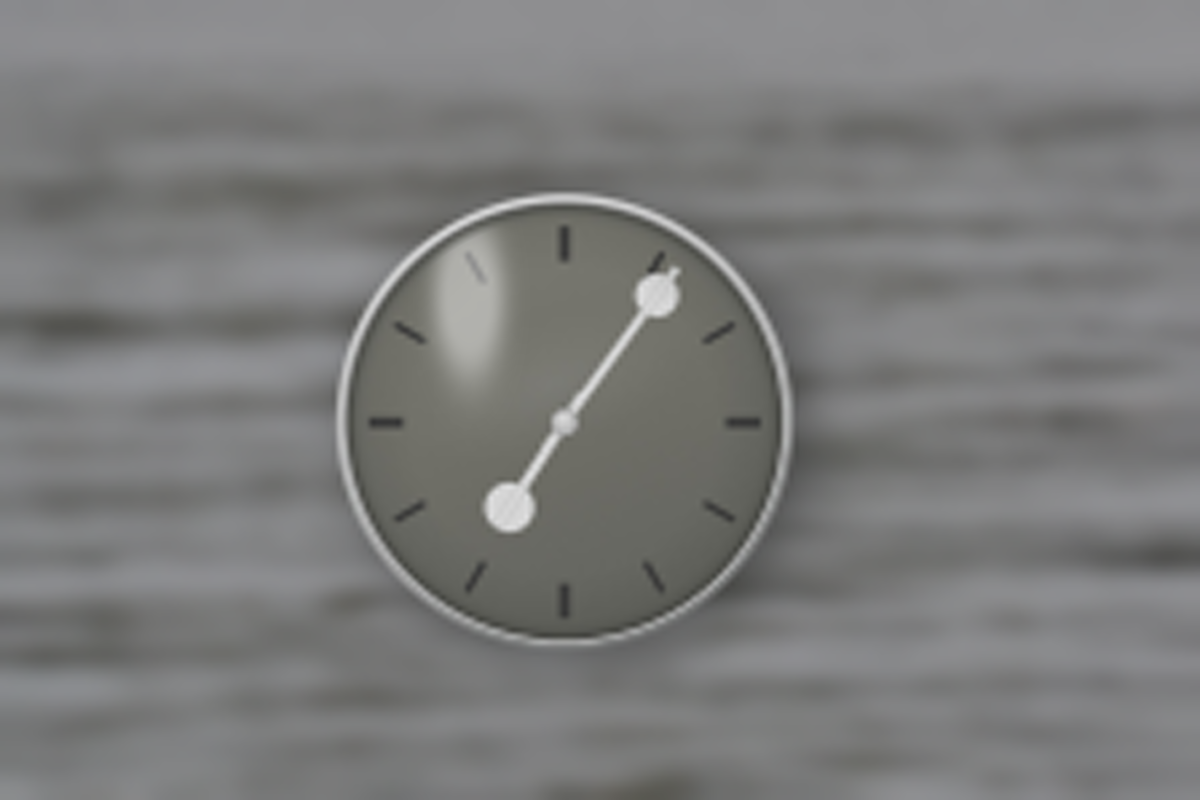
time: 7:06
